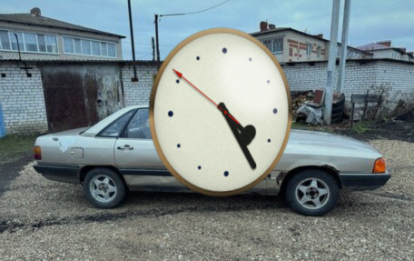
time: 4:24:51
